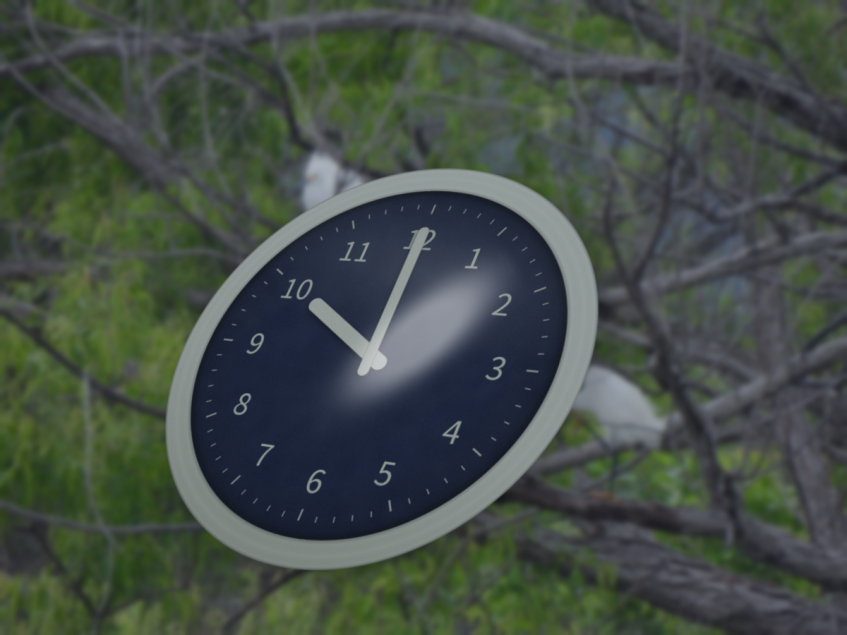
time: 10:00
